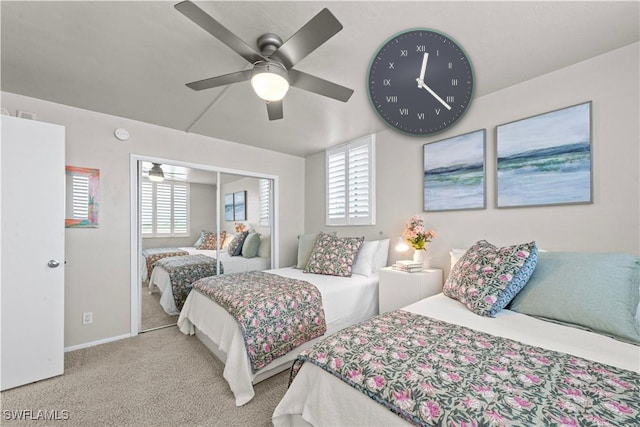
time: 12:22
